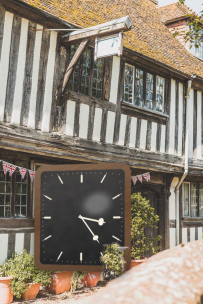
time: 3:24
